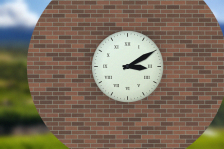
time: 3:10
